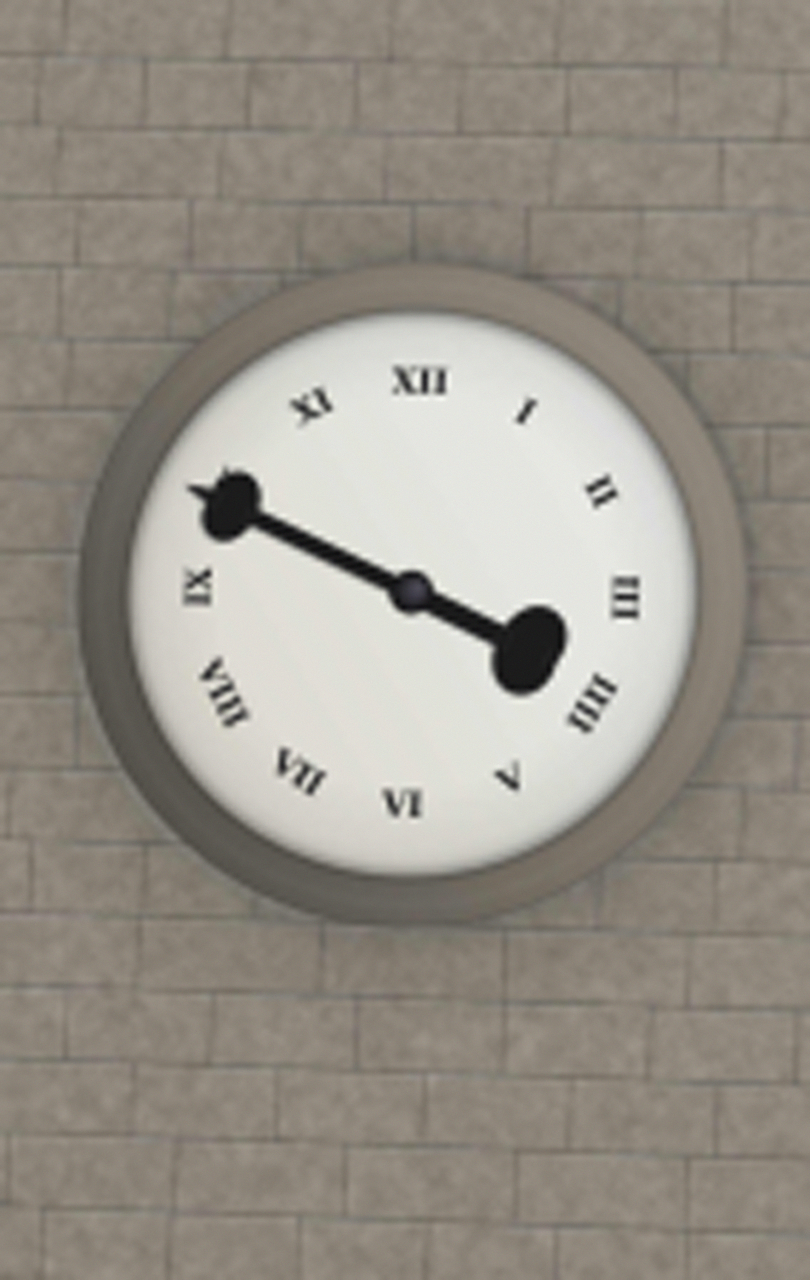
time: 3:49
